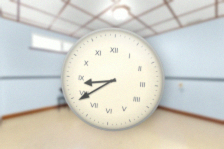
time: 8:39
